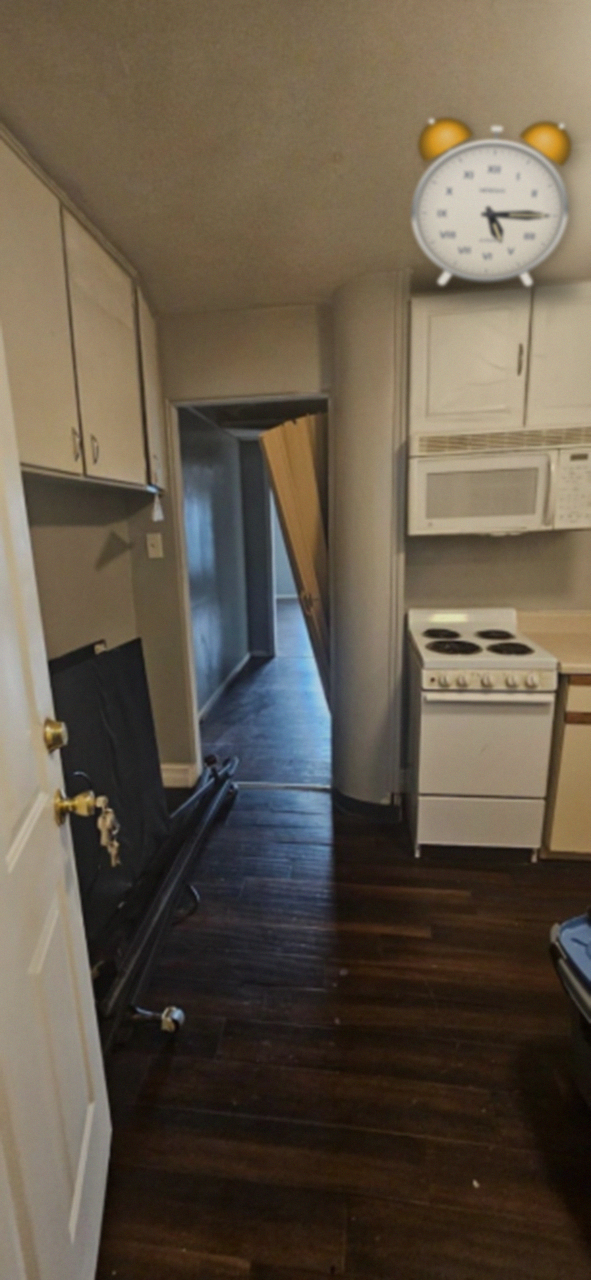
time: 5:15
